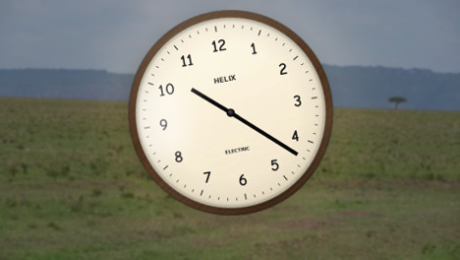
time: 10:22
